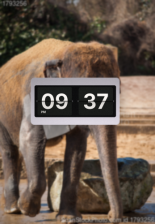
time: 9:37
